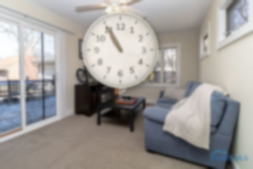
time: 10:55
